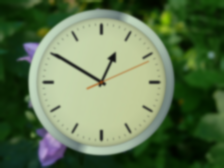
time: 12:50:11
